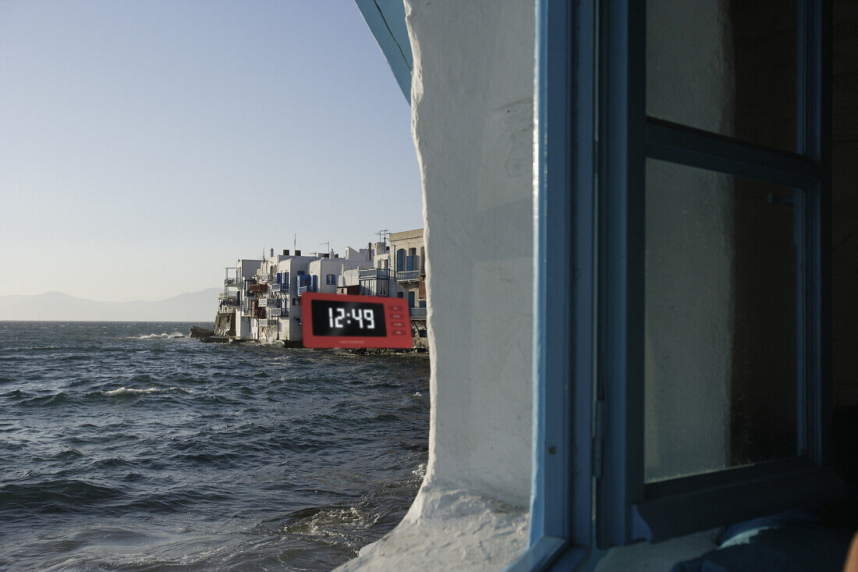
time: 12:49
